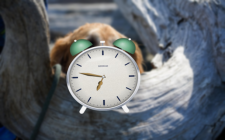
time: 6:47
